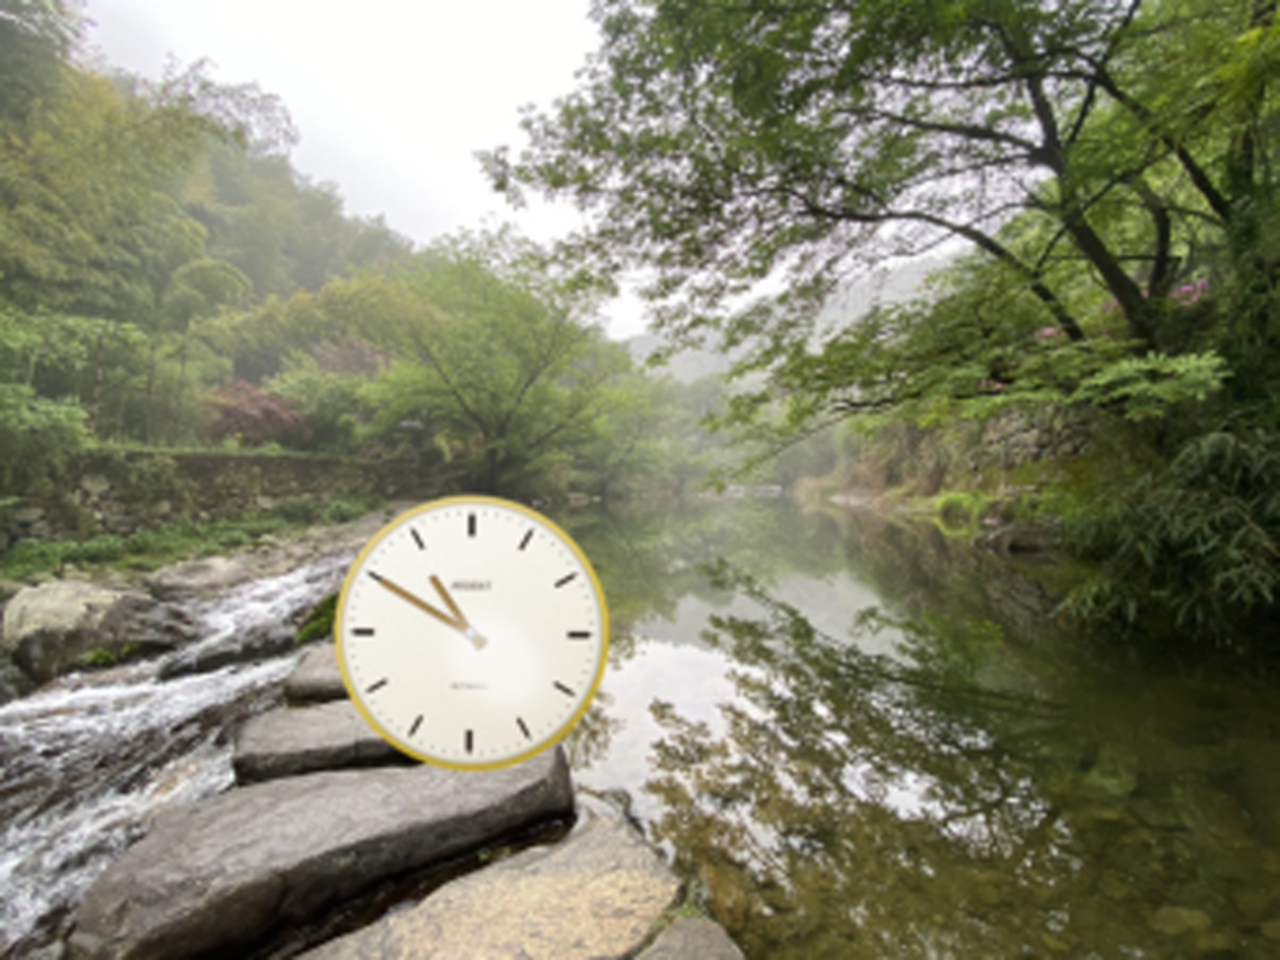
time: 10:50
